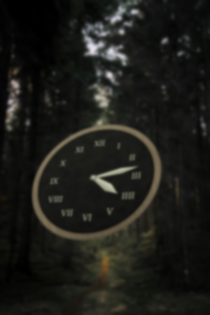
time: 4:13
